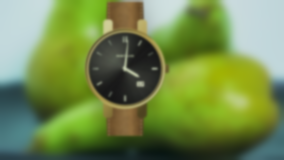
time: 4:01
